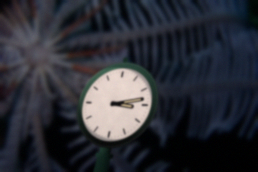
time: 3:13
